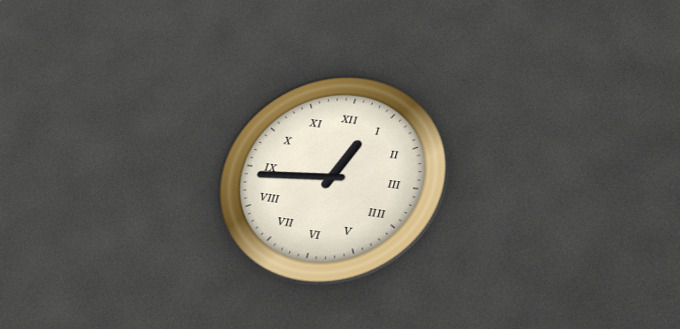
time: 12:44
